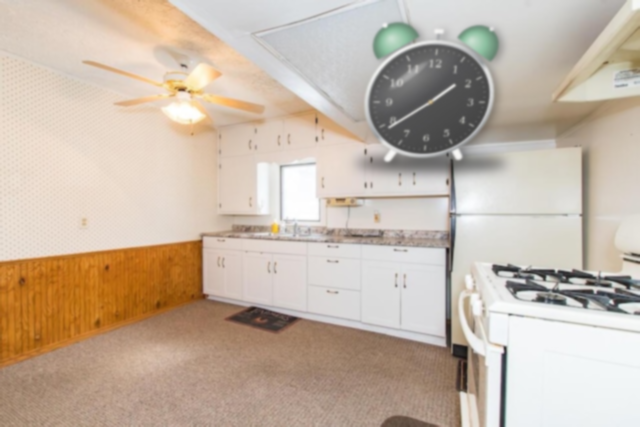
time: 1:39
